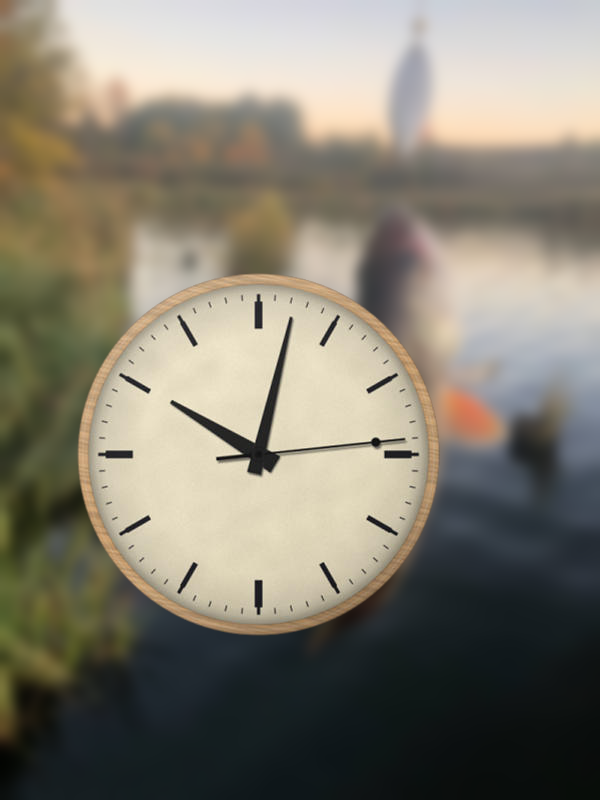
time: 10:02:14
